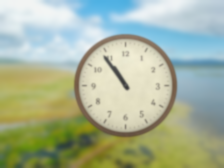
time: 10:54
